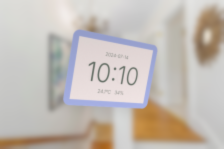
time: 10:10
